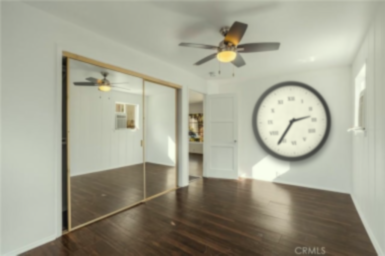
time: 2:36
